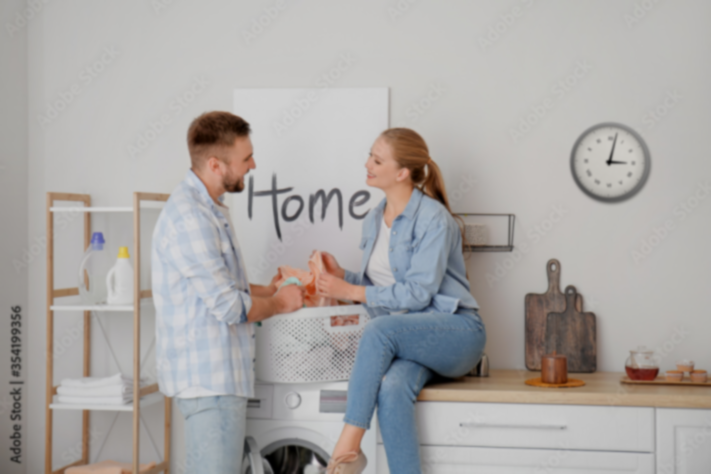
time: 3:02
